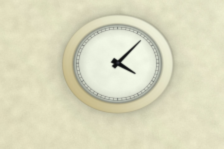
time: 4:07
